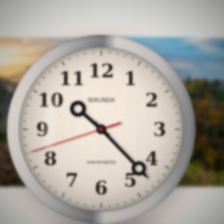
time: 10:22:42
